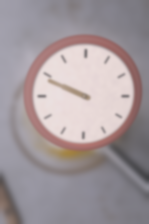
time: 9:49
